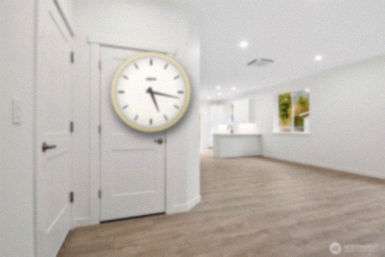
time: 5:17
